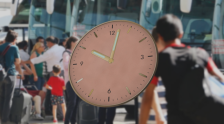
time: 10:02
